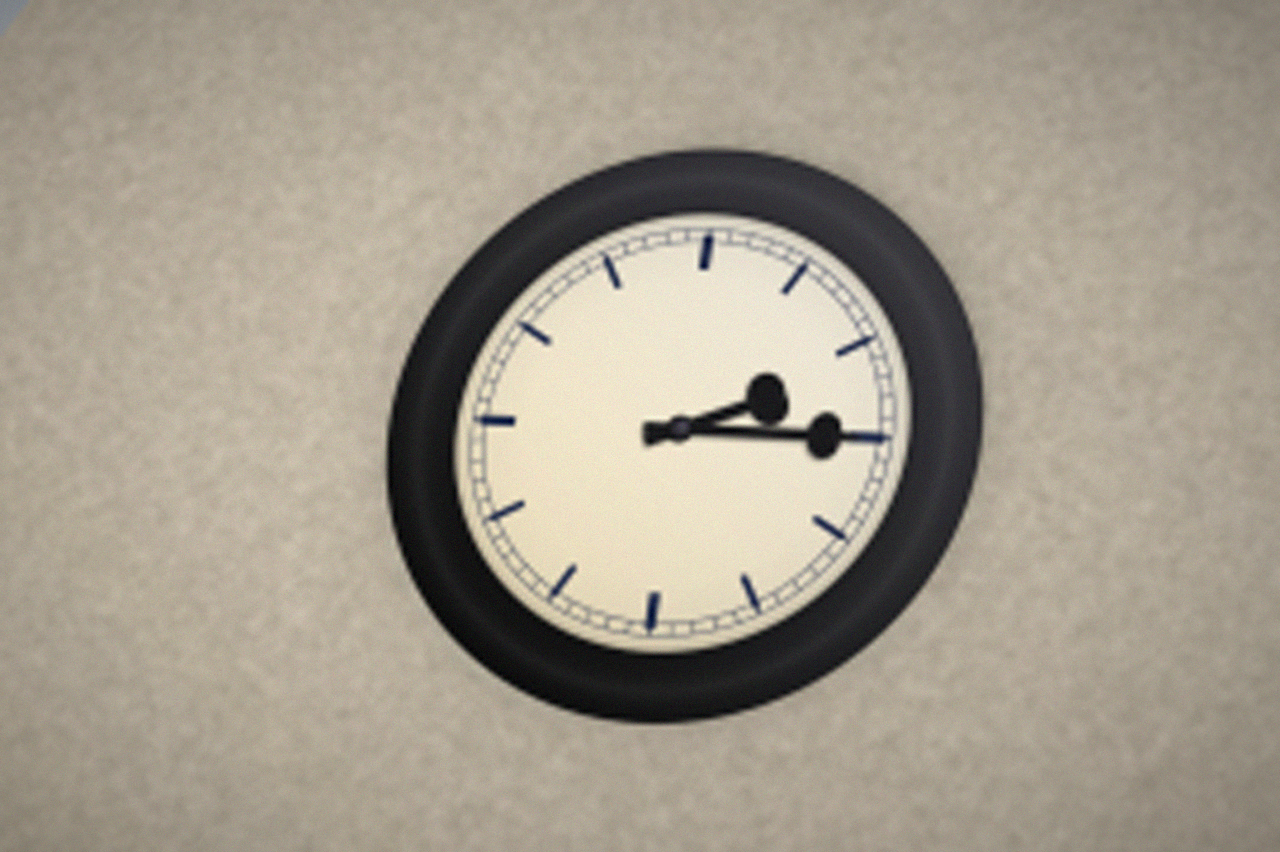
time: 2:15
